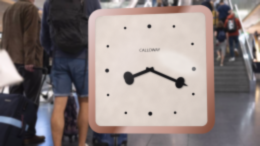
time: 8:19
